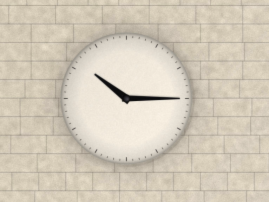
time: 10:15
